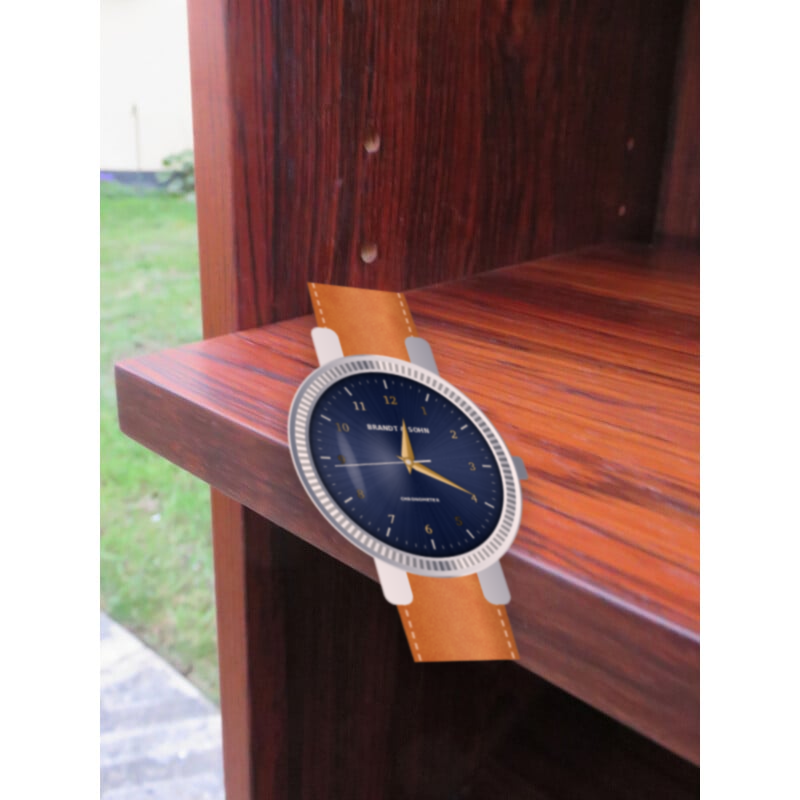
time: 12:19:44
